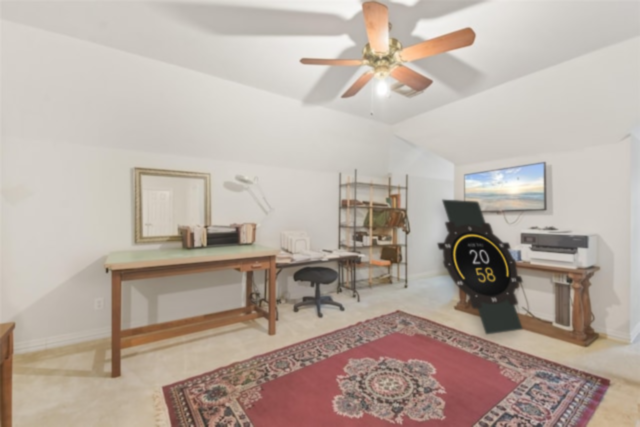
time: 20:58
